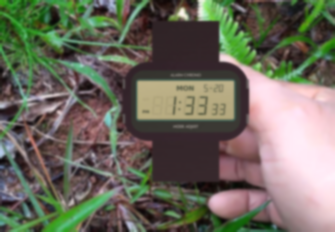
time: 1:33:33
